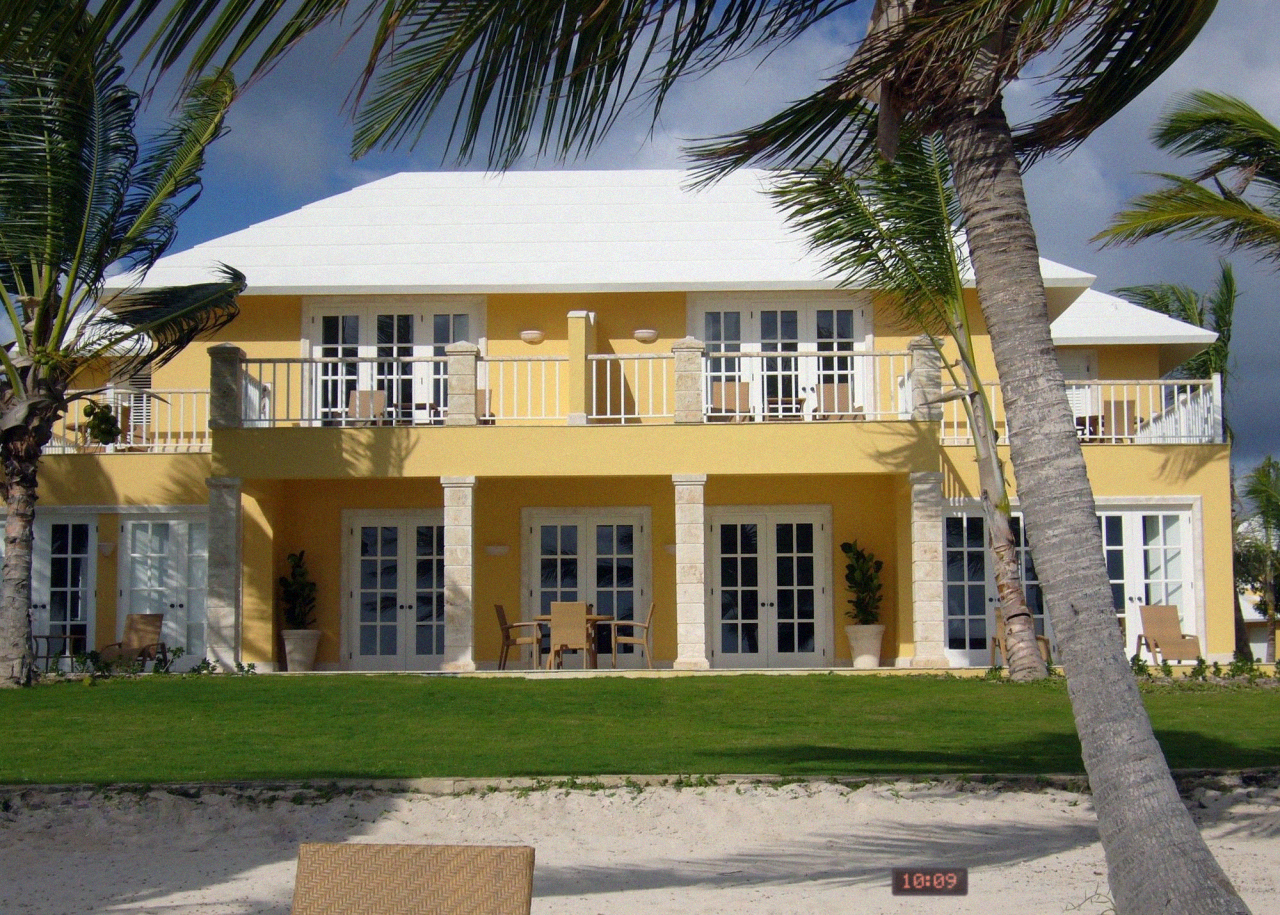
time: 10:09
